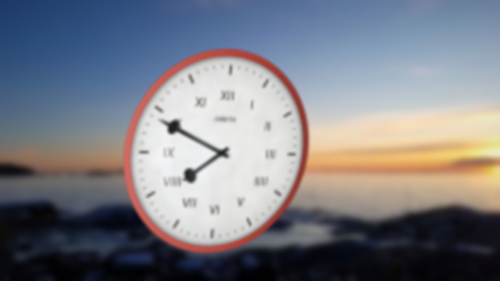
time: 7:49
